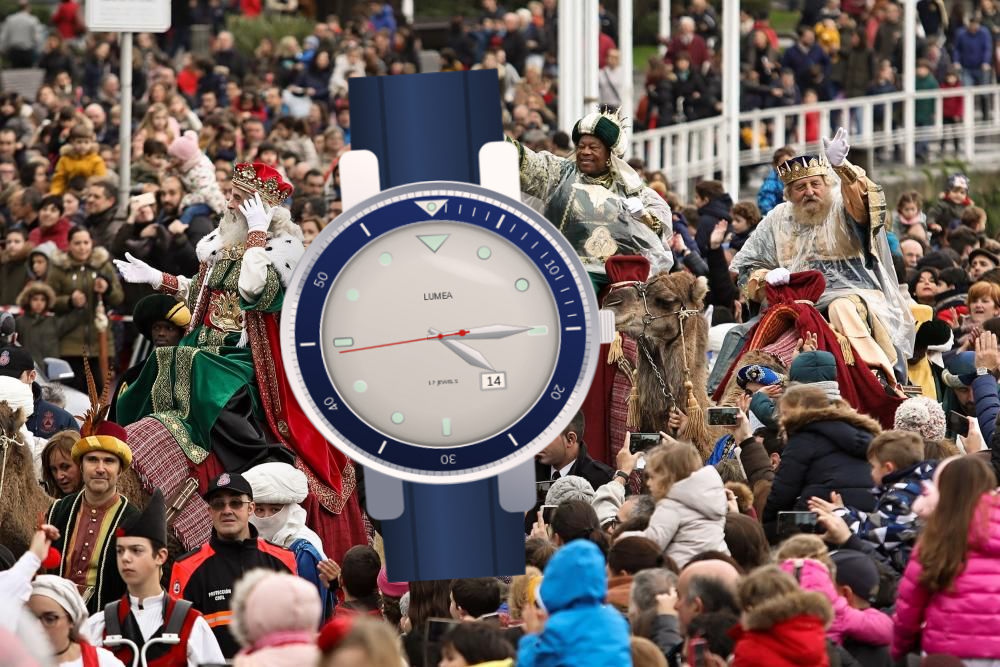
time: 4:14:44
